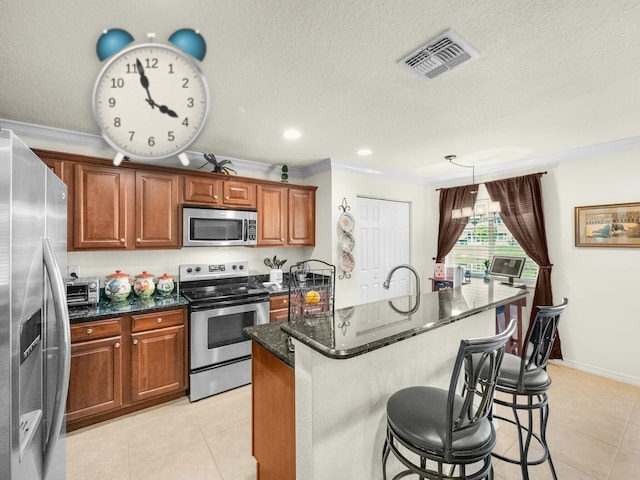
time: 3:57
